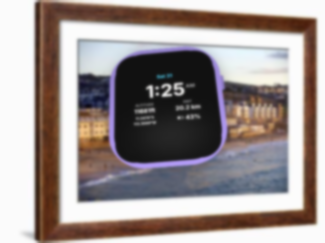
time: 1:25
